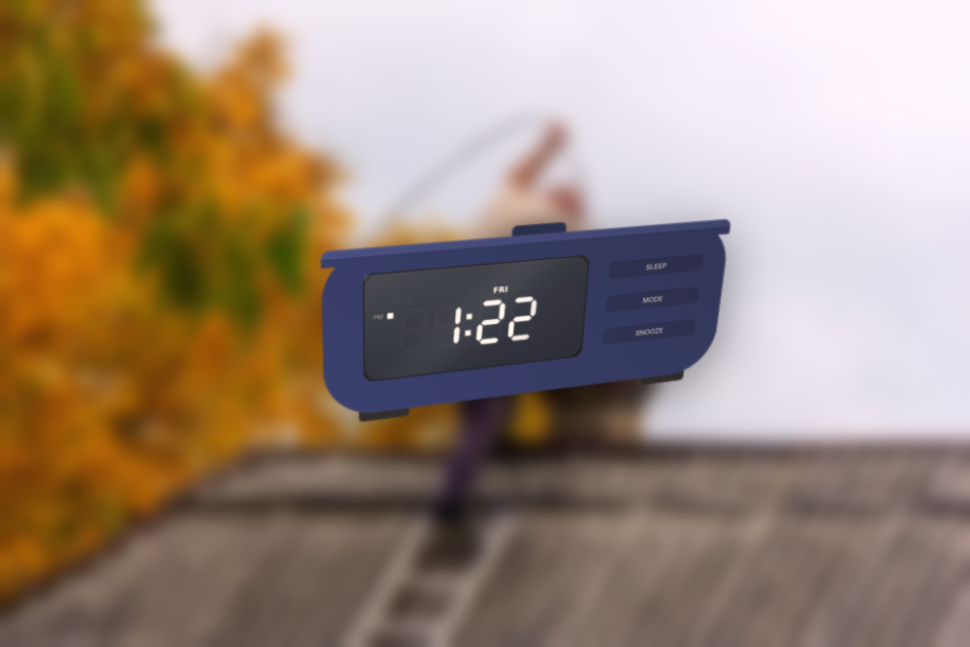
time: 1:22
